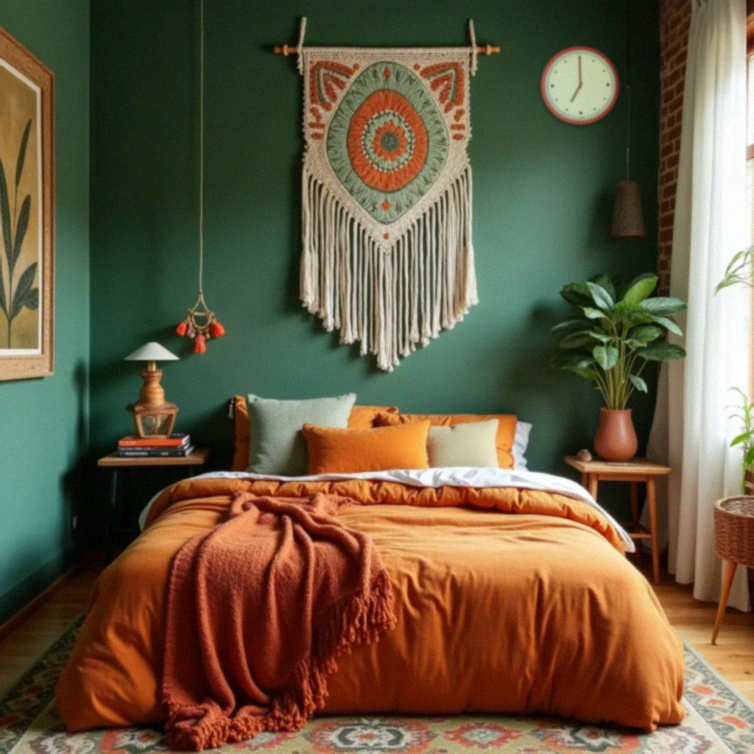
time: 7:00
